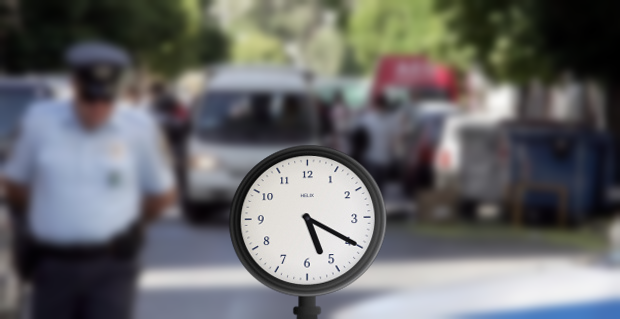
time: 5:20
